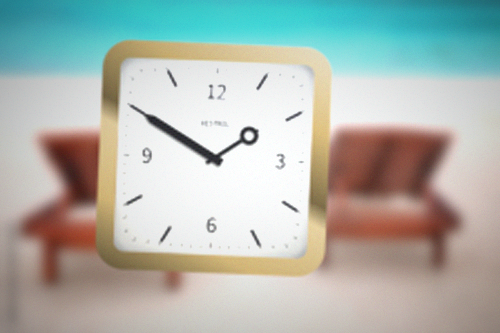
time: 1:50
